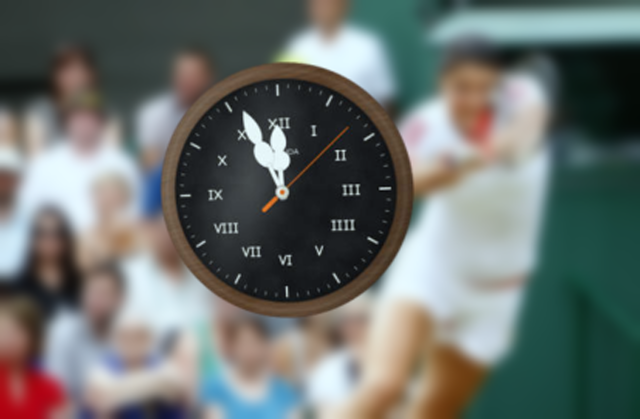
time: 11:56:08
